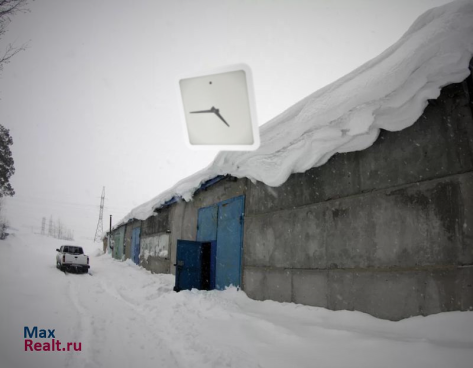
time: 4:45
